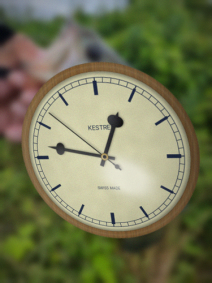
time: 12:46:52
